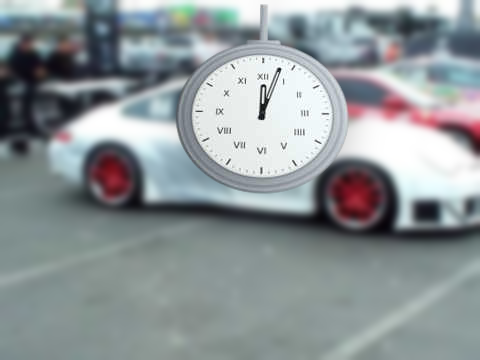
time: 12:03
